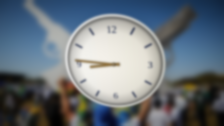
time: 8:46
